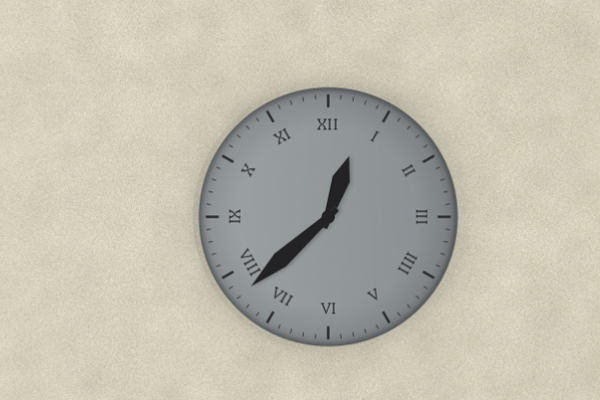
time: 12:38
